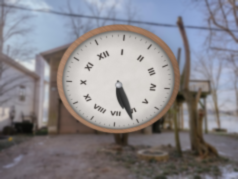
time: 6:31
